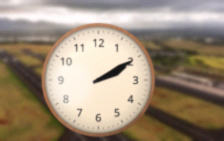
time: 2:10
